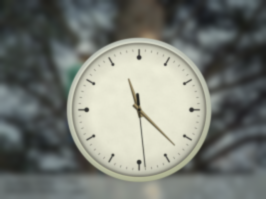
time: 11:22:29
